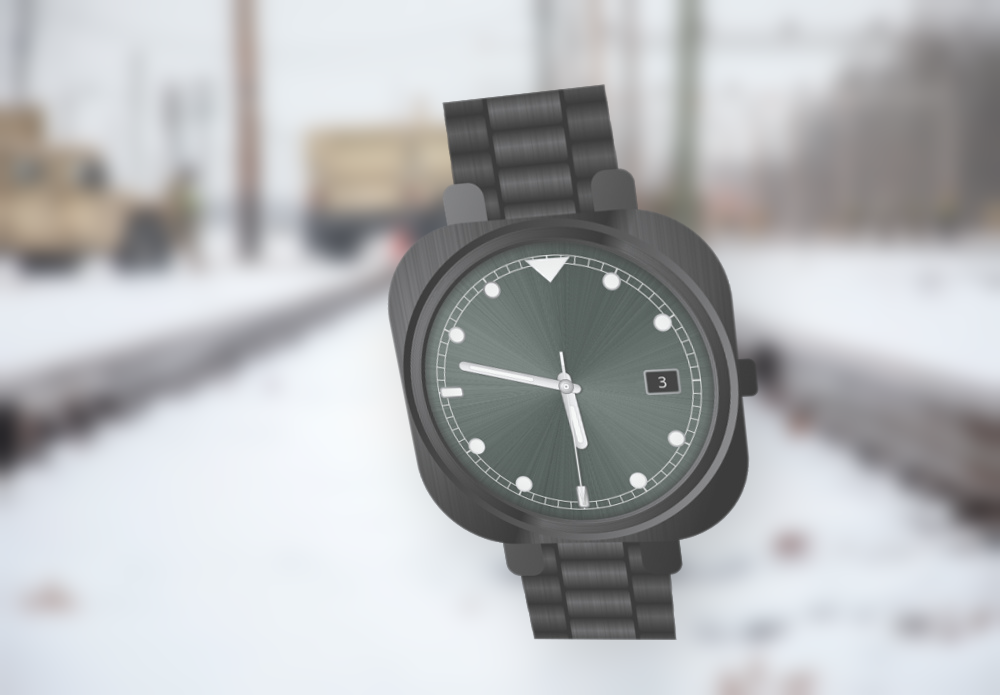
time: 5:47:30
